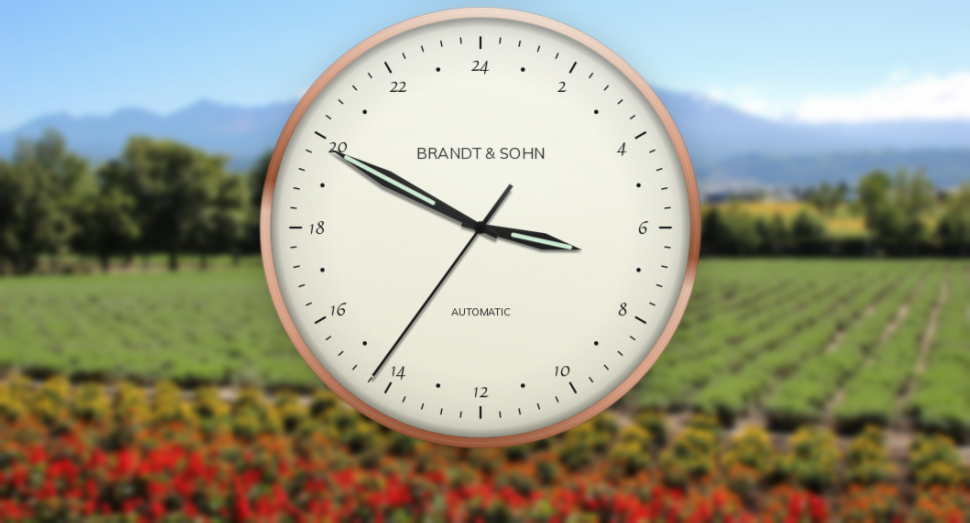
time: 6:49:36
